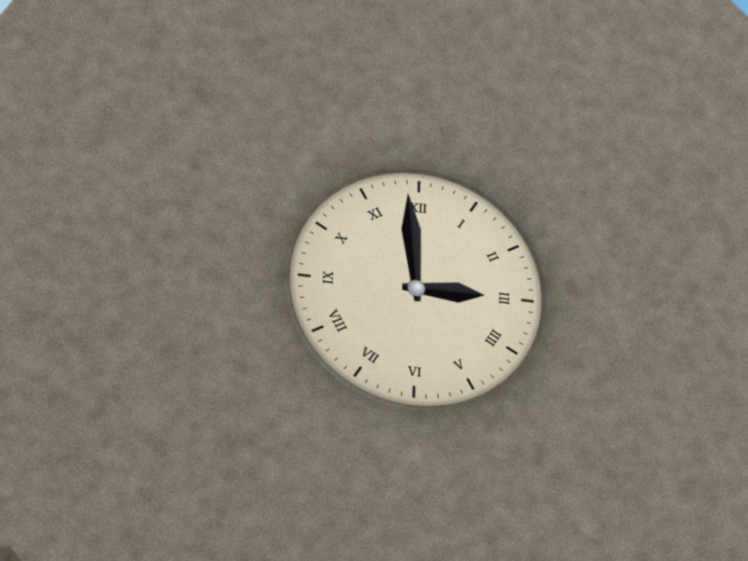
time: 2:59
